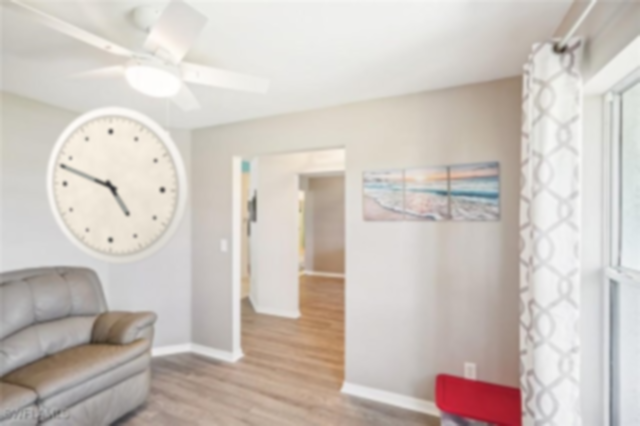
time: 4:48
